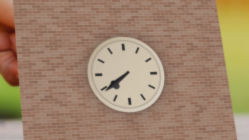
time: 7:39
